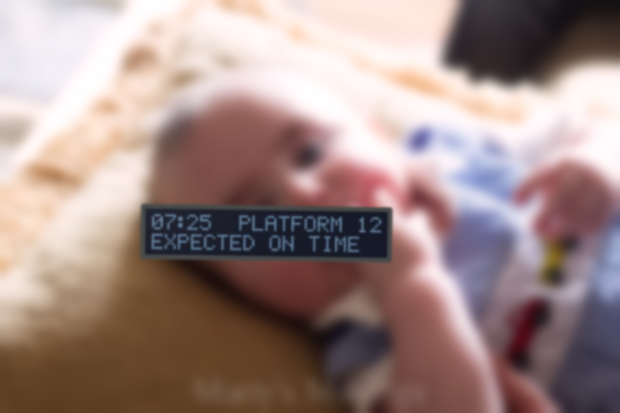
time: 7:25
